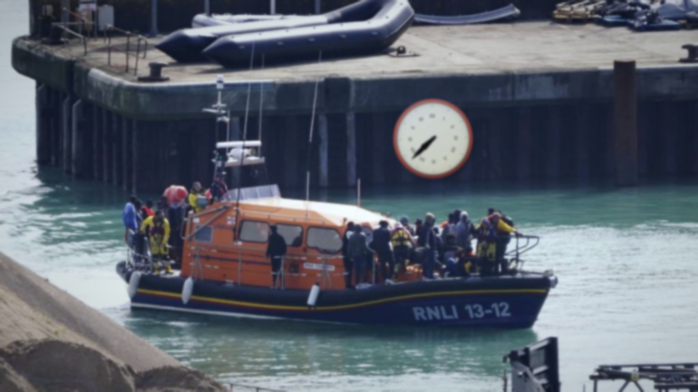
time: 7:38
